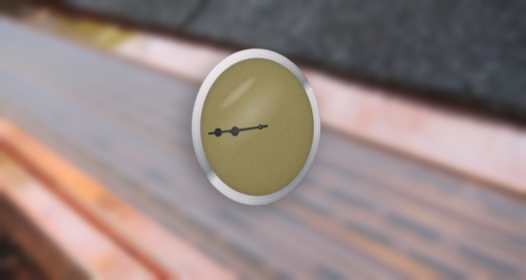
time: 8:44
